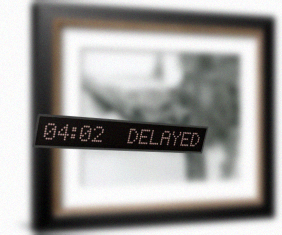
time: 4:02
